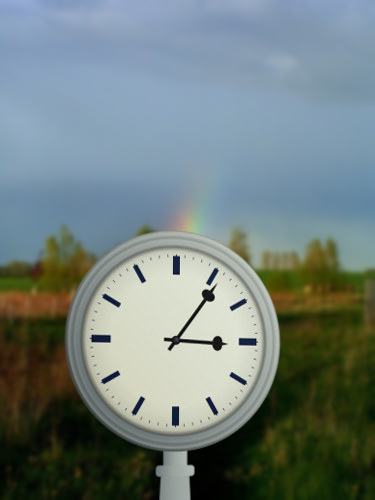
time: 3:06
